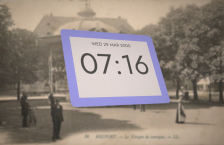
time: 7:16
